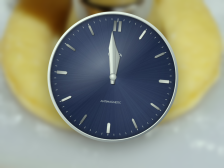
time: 11:59
